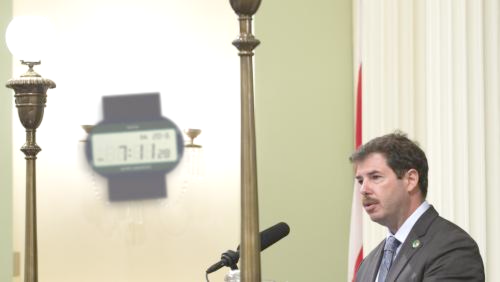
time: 7:11
